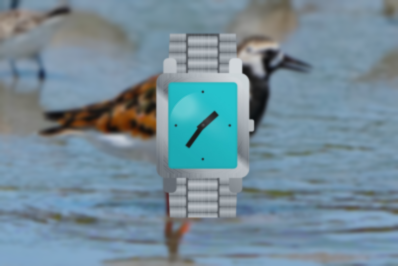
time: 1:36
